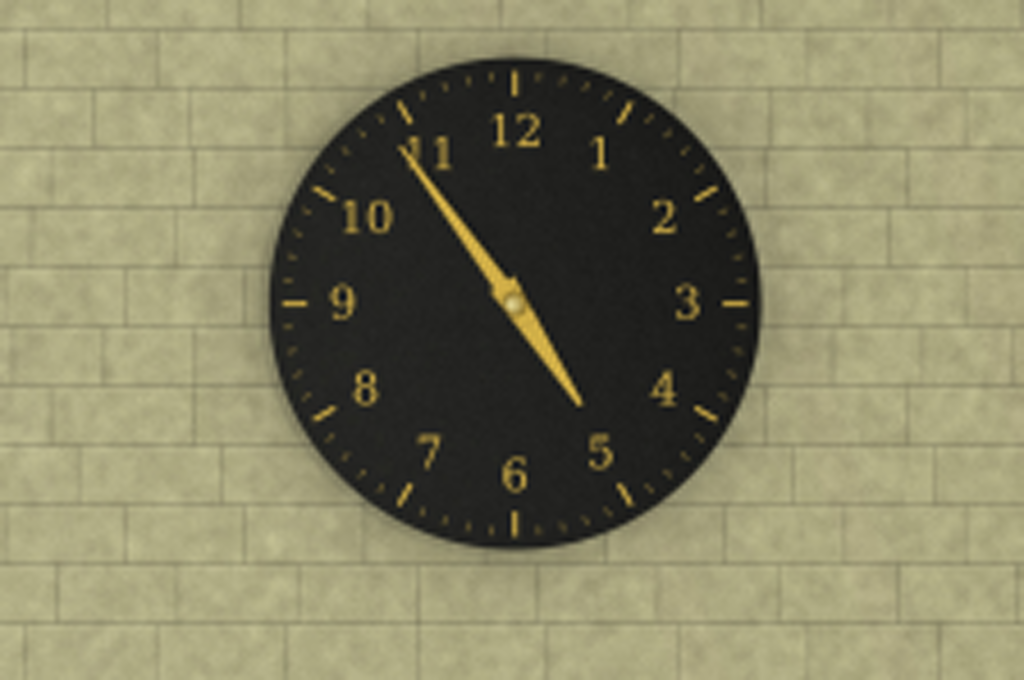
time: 4:54
